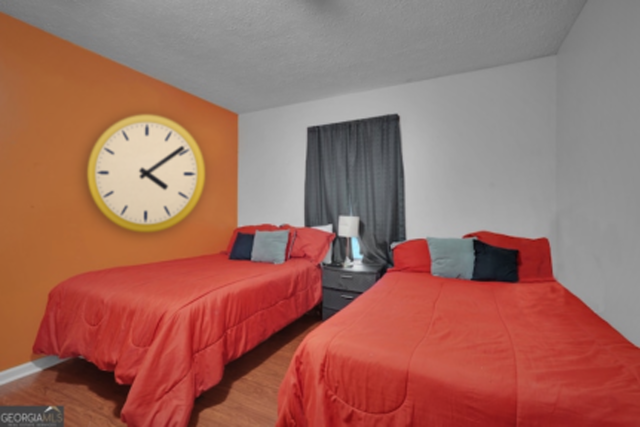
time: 4:09
